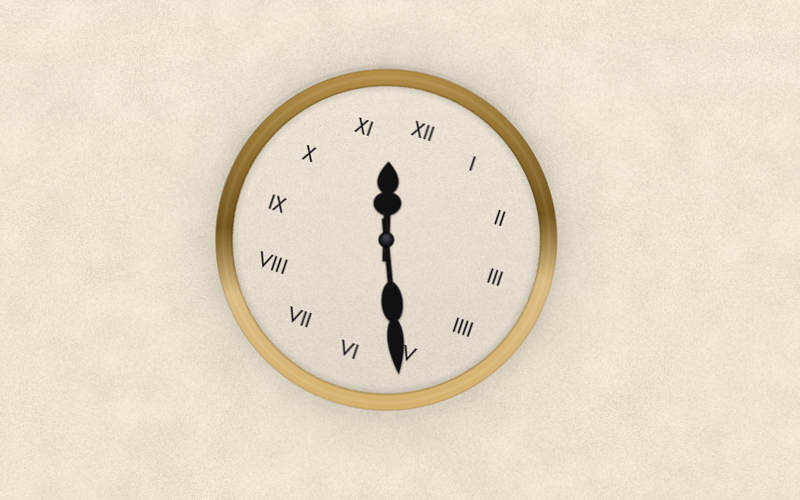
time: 11:26
